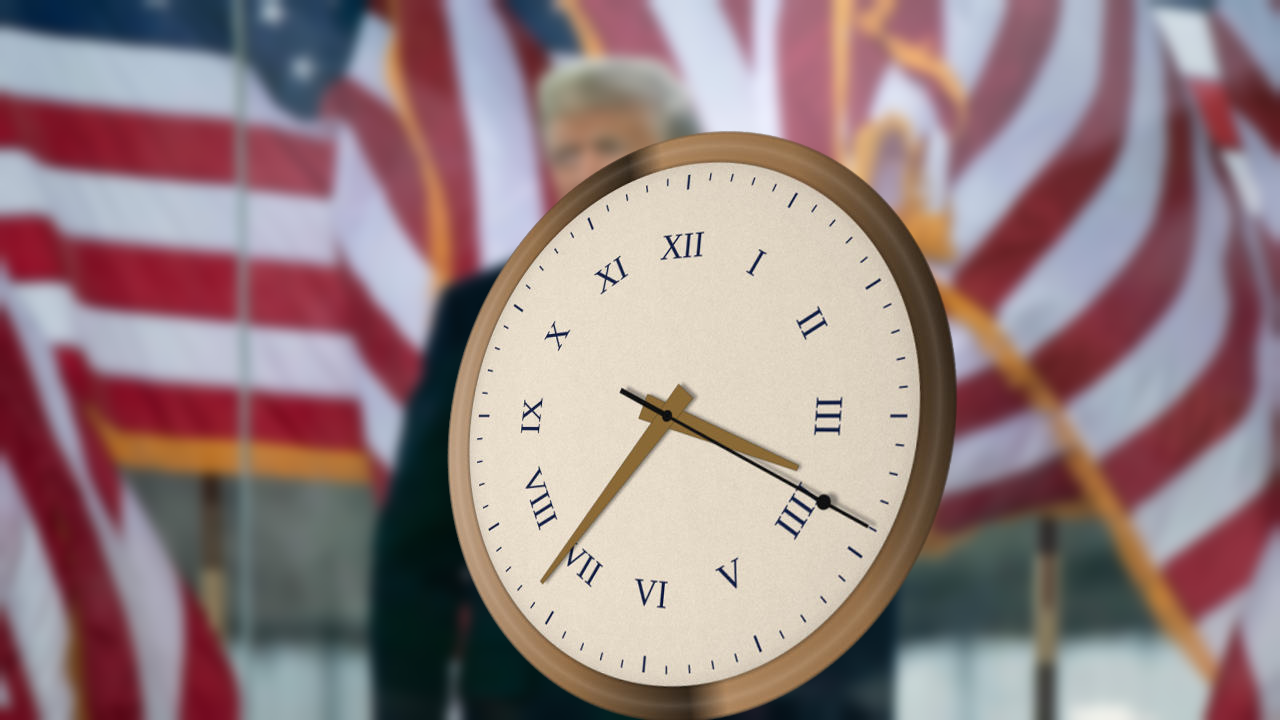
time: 3:36:19
